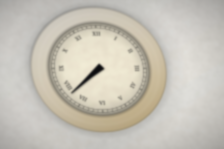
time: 7:38
